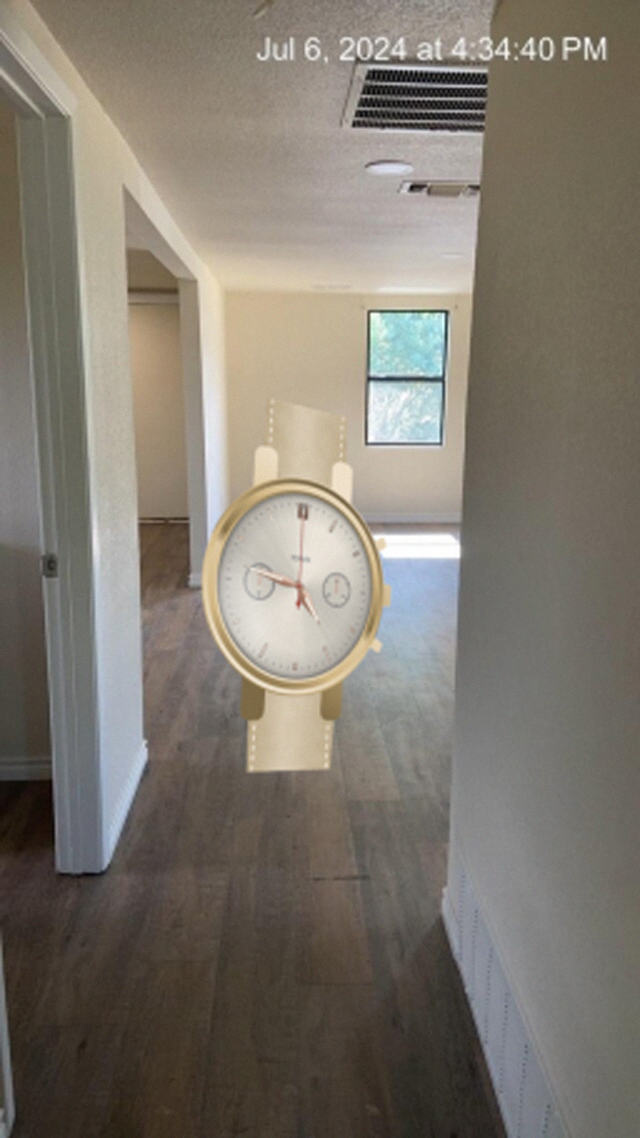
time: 4:47
